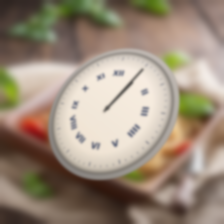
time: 1:05
